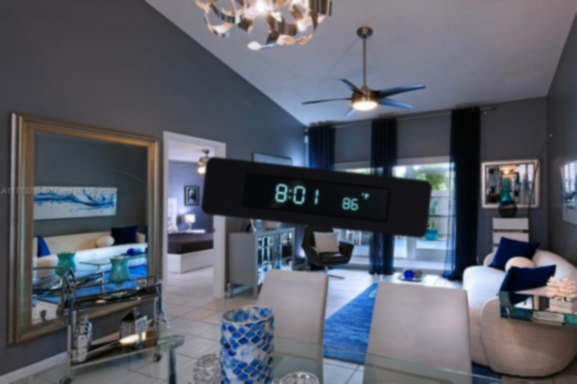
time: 8:01
